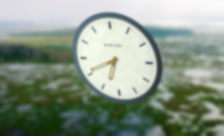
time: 6:41
